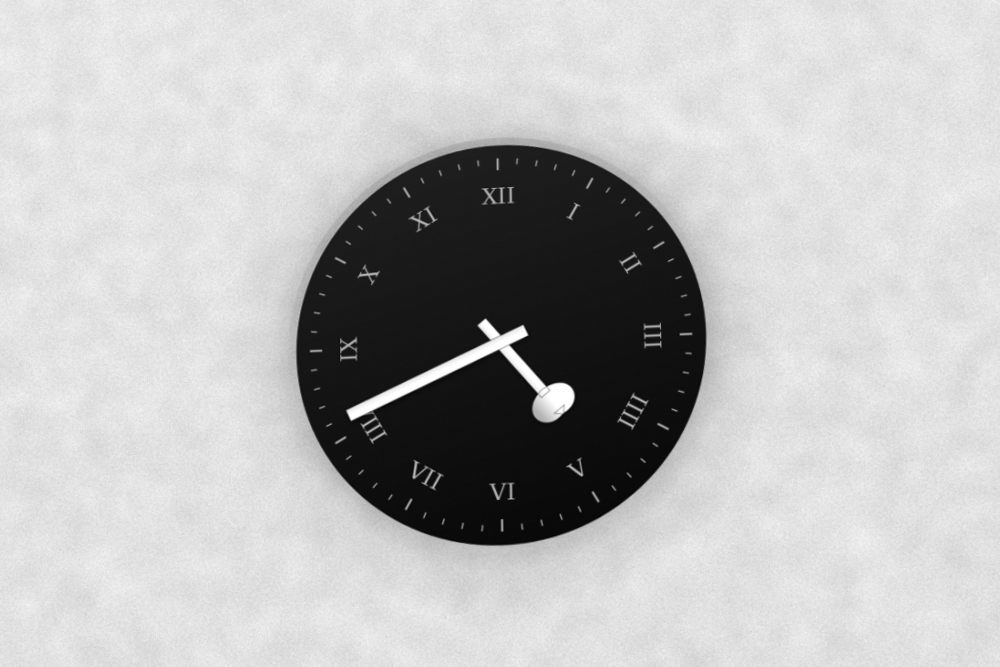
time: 4:41
